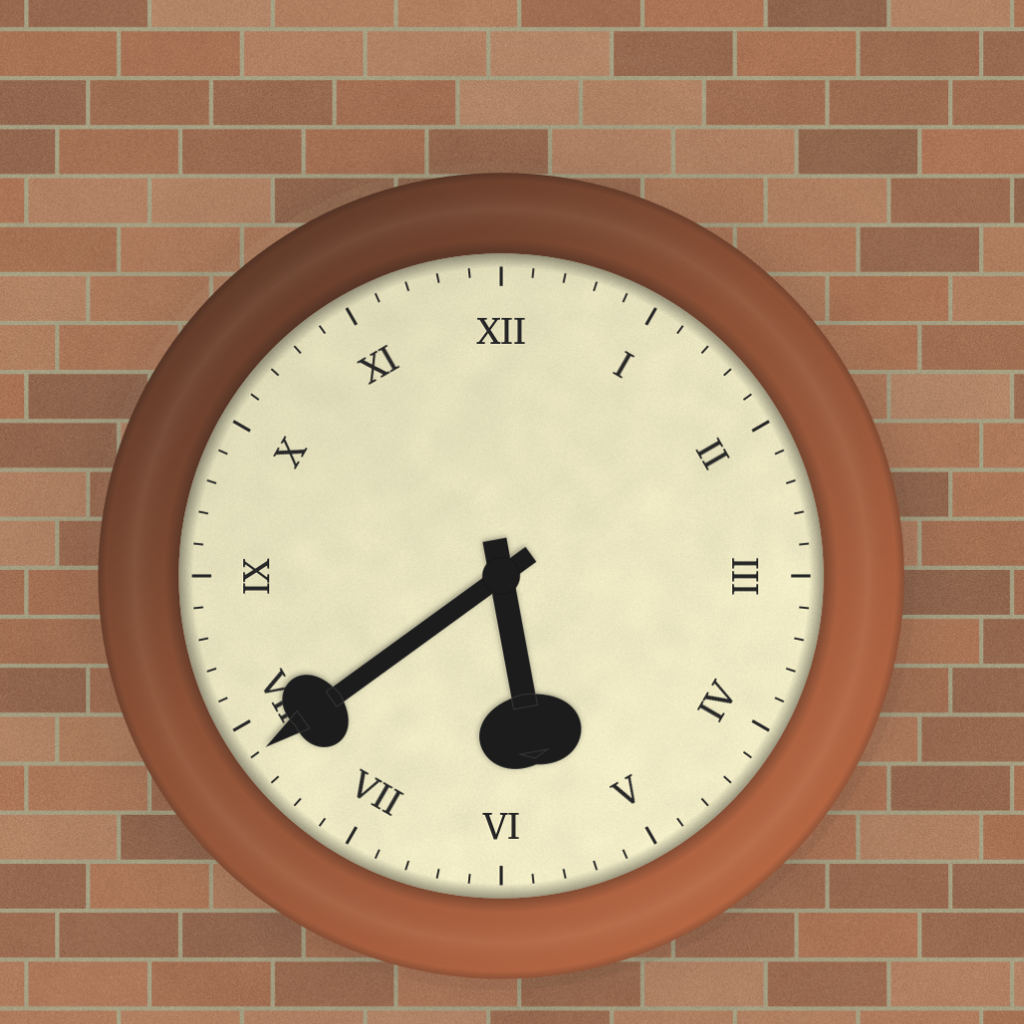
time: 5:39
